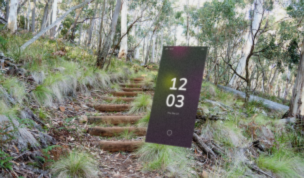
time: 12:03
